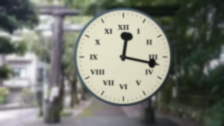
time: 12:17
